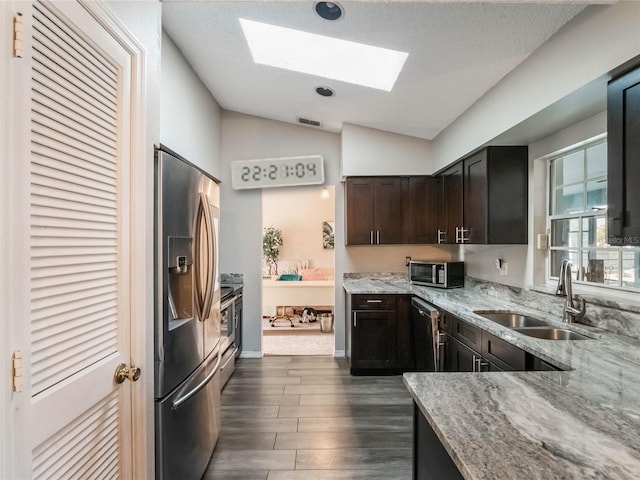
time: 22:21:04
